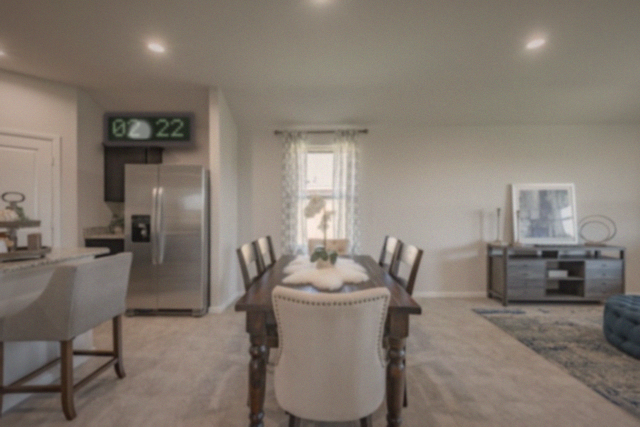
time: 2:22
